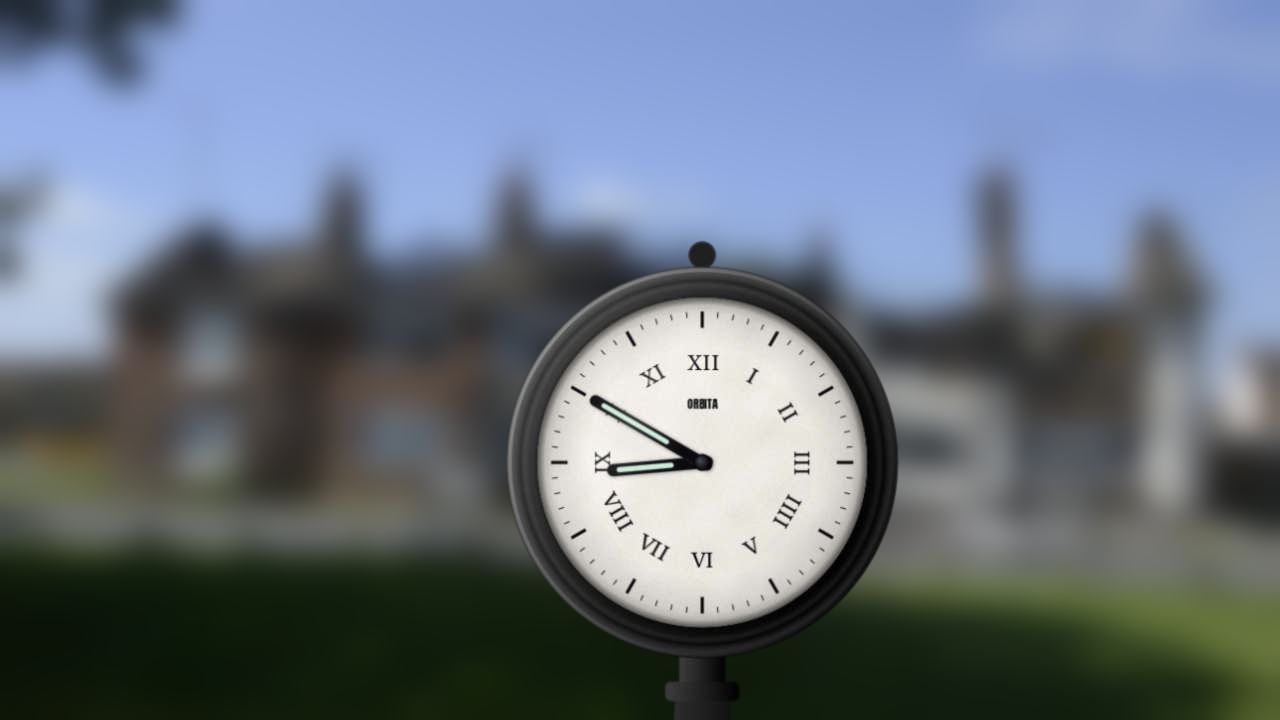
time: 8:50
